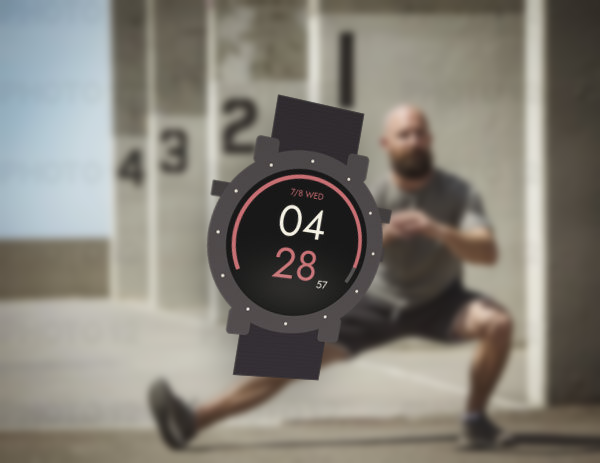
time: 4:28:57
